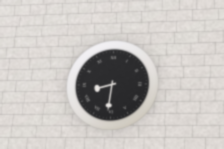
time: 8:31
